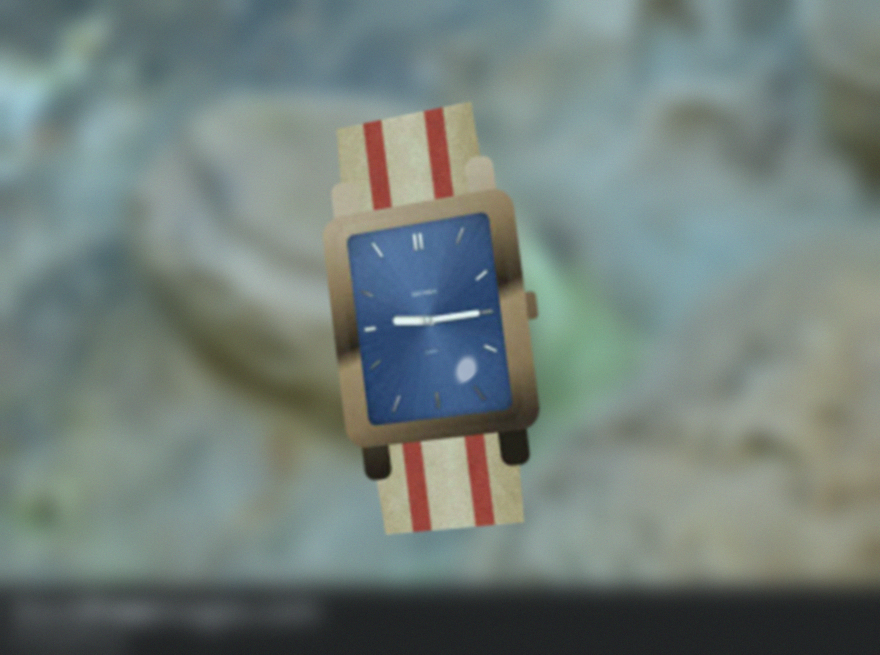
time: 9:15
